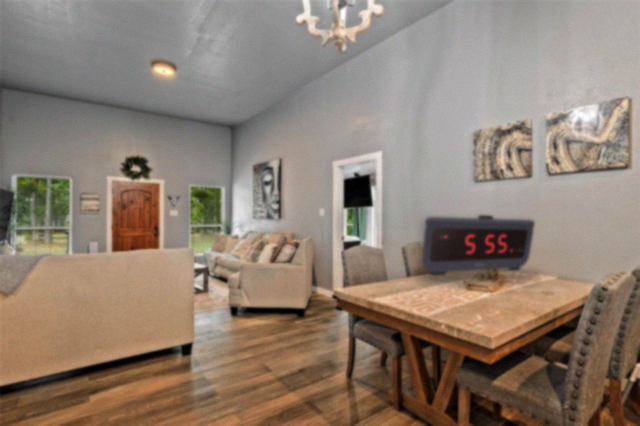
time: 5:55
